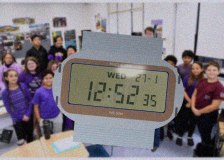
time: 12:52:35
